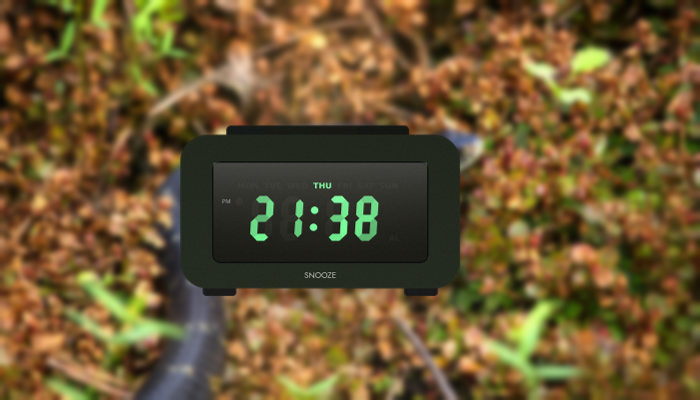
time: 21:38
